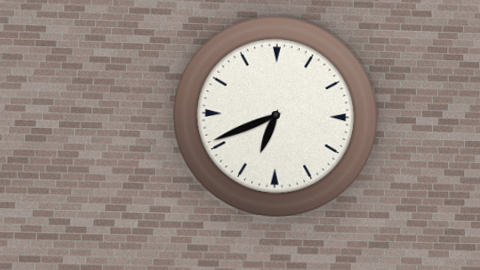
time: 6:41
